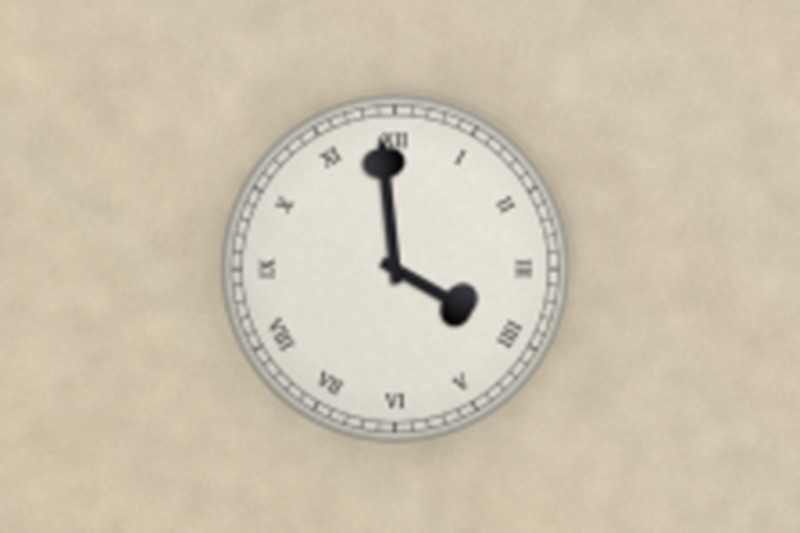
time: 3:59
